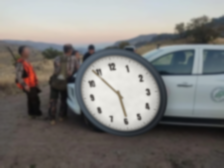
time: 5:54
